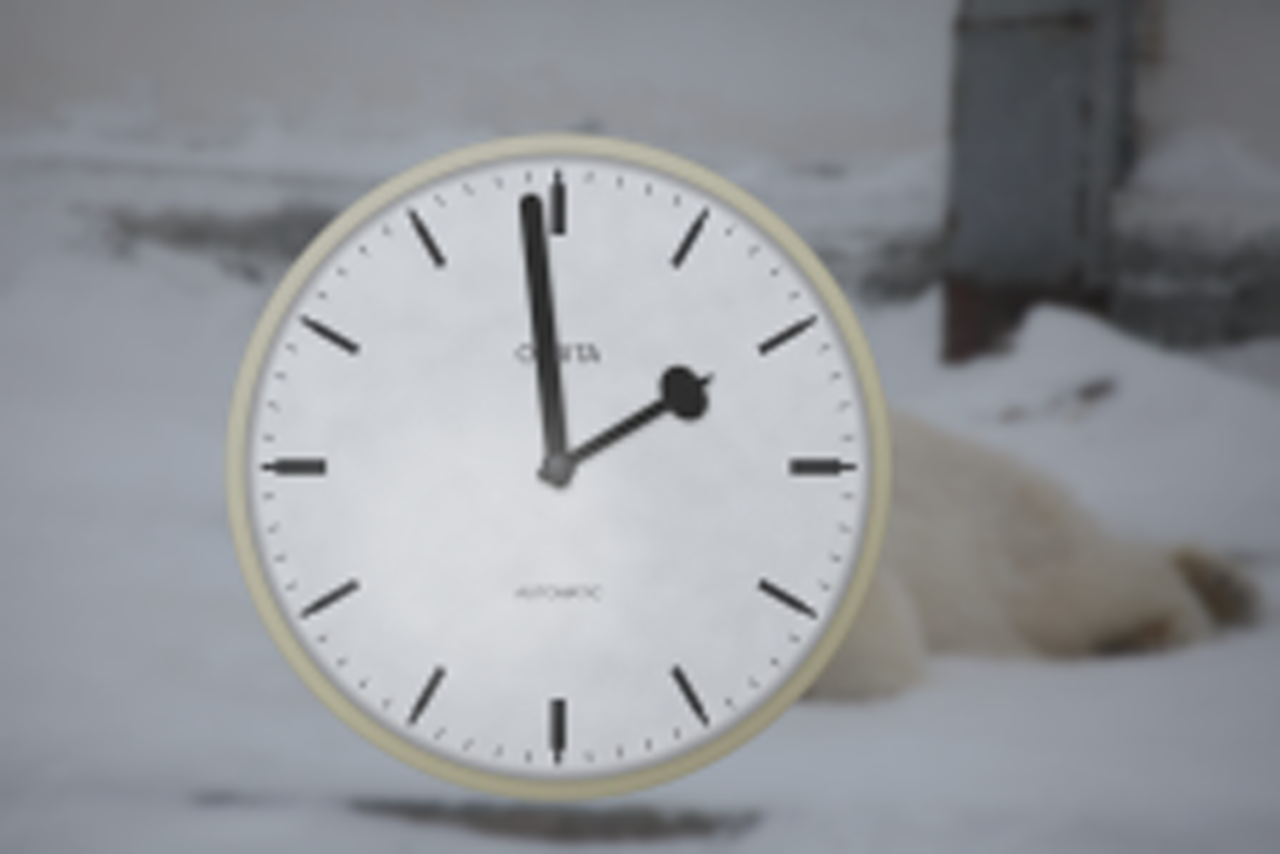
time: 1:59
